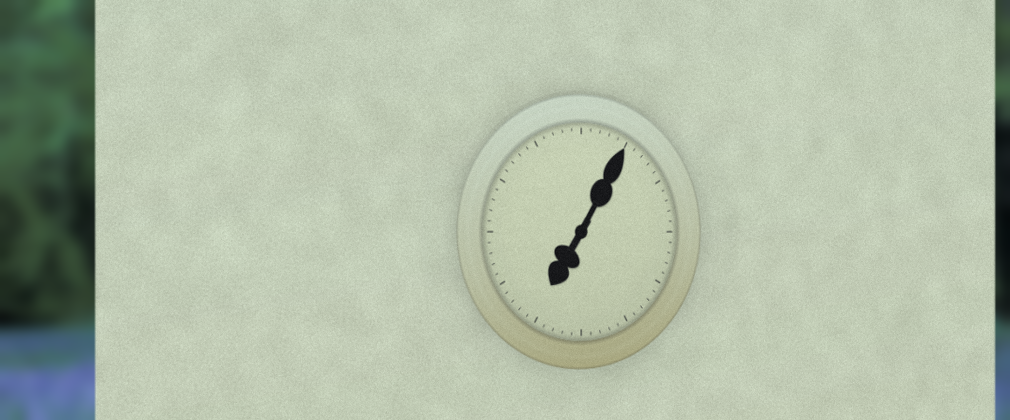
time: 7:05
